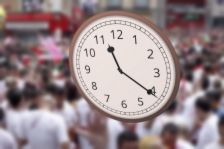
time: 11:21
